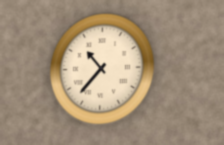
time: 10:37
